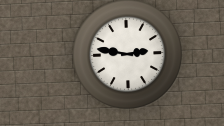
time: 2:47
